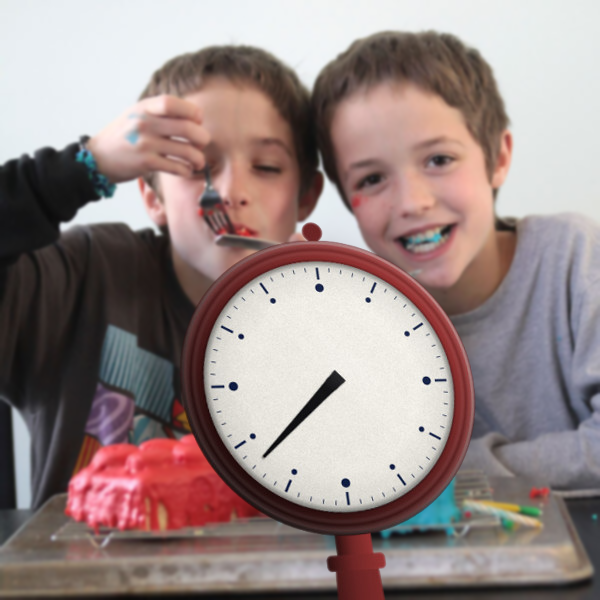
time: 7:38
